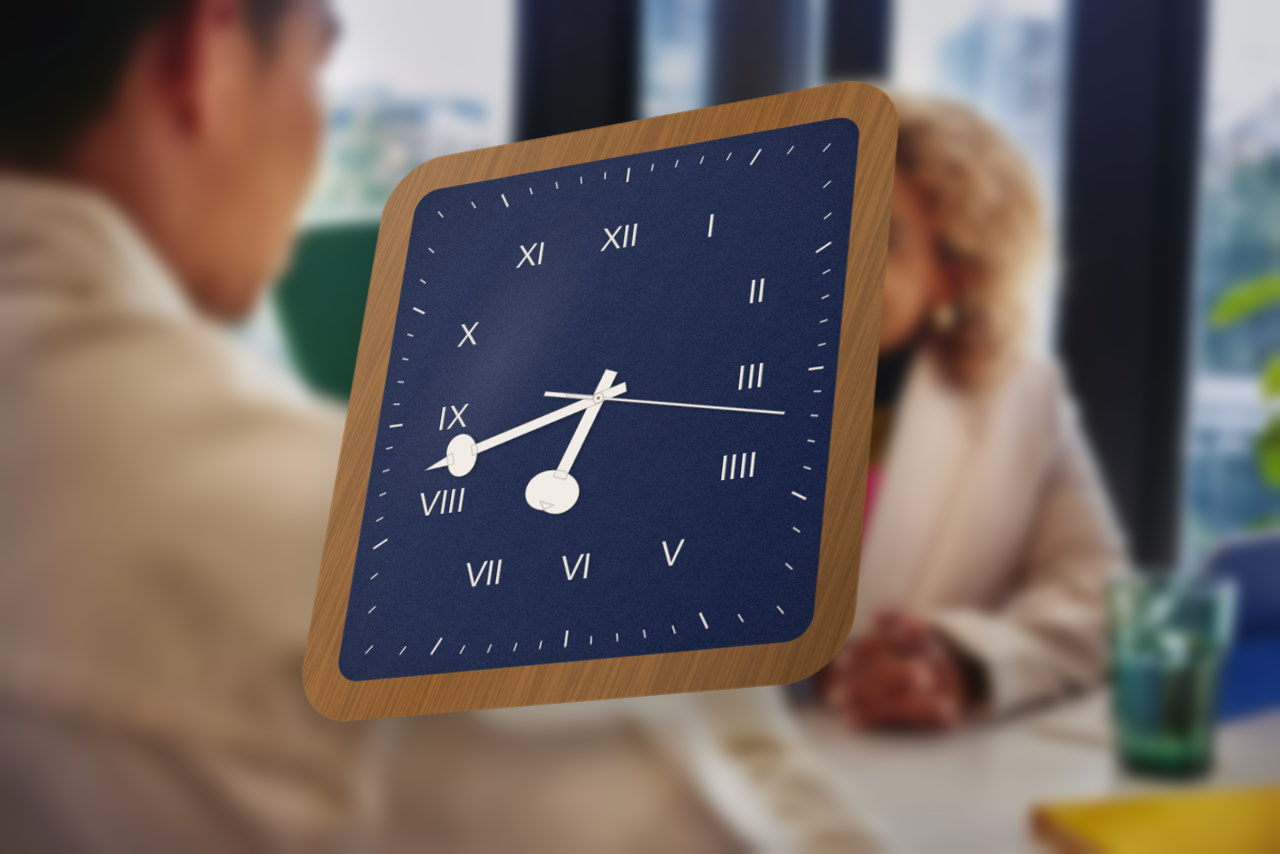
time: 6:42:17
